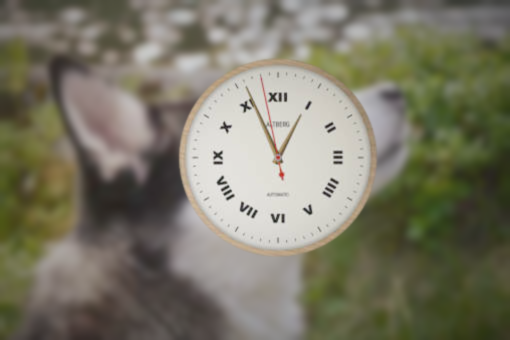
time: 12:55:58
